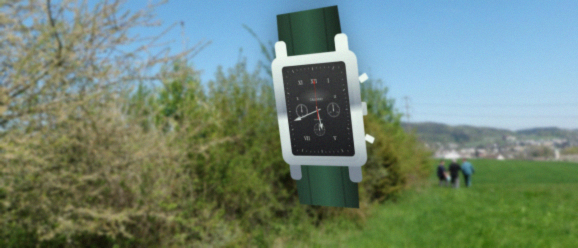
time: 5:42
